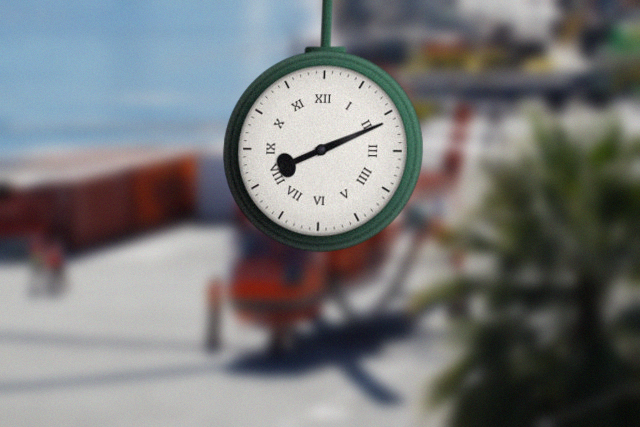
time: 8:11
